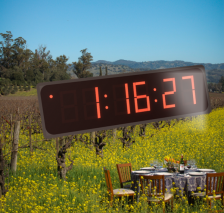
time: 1:16:27
